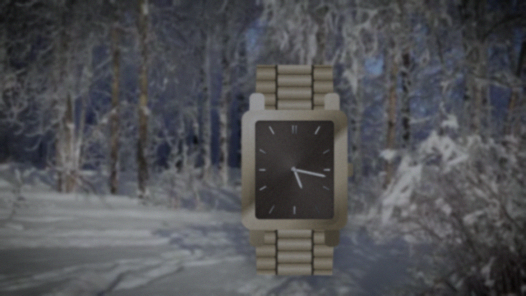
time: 5:17
